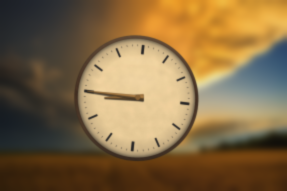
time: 8:45
